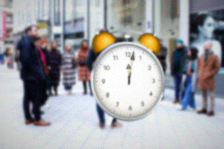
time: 12:02
